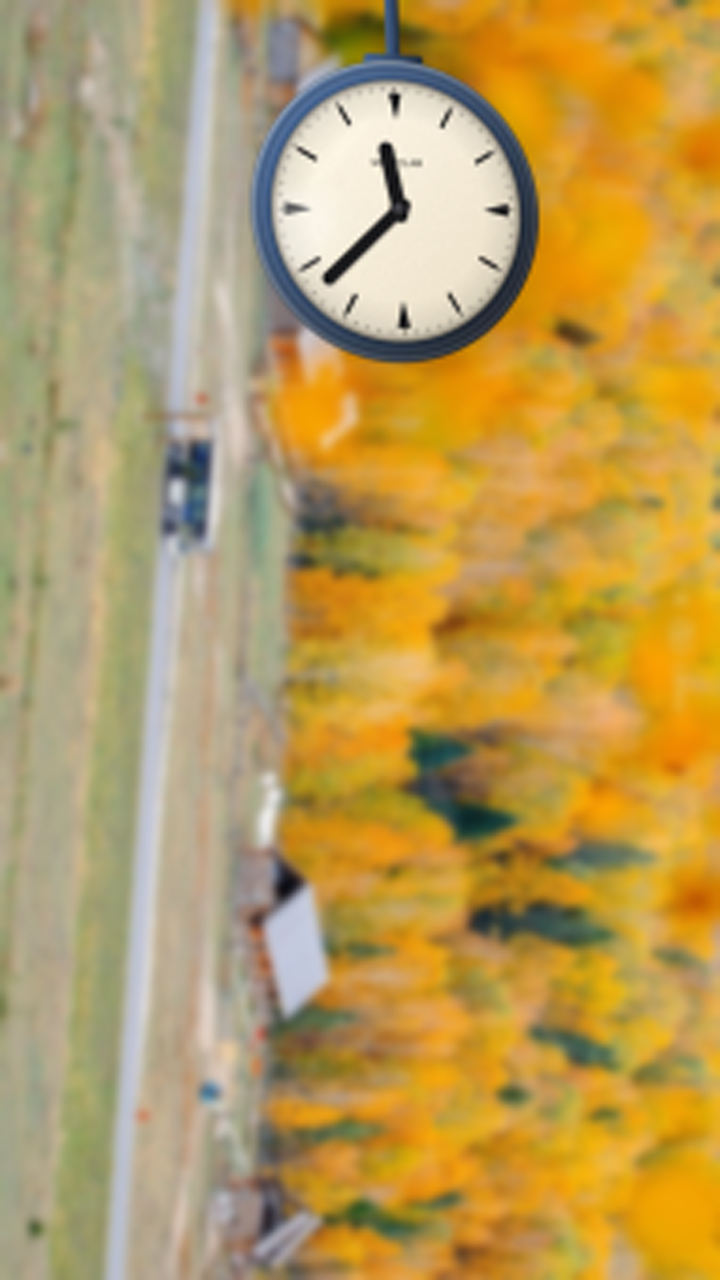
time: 11:38
